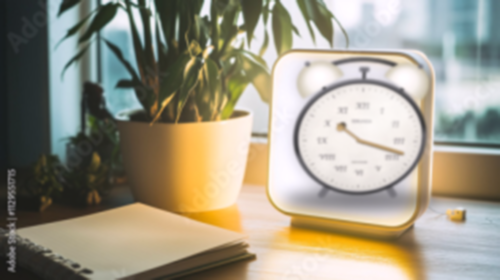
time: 10:18
